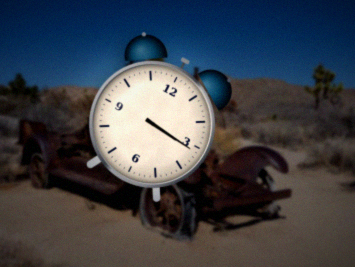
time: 3:16
